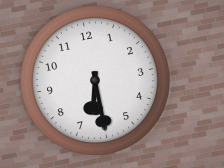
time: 6:30
